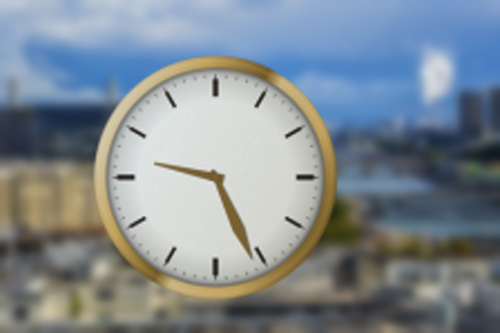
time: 9:26
